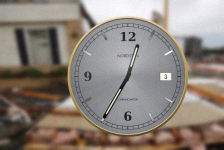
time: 12:35
